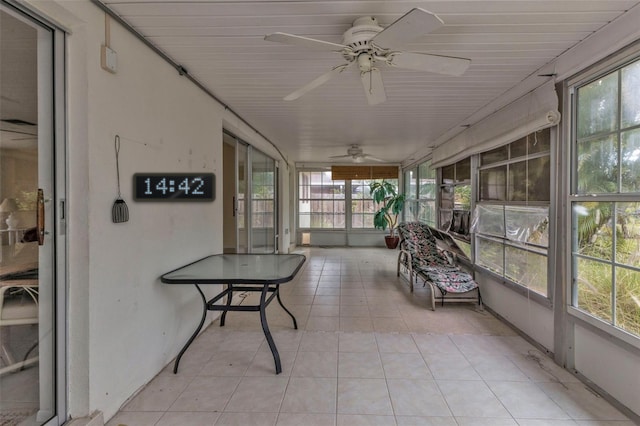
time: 14:42
